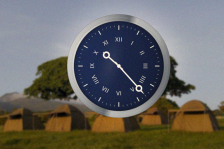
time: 10:23
